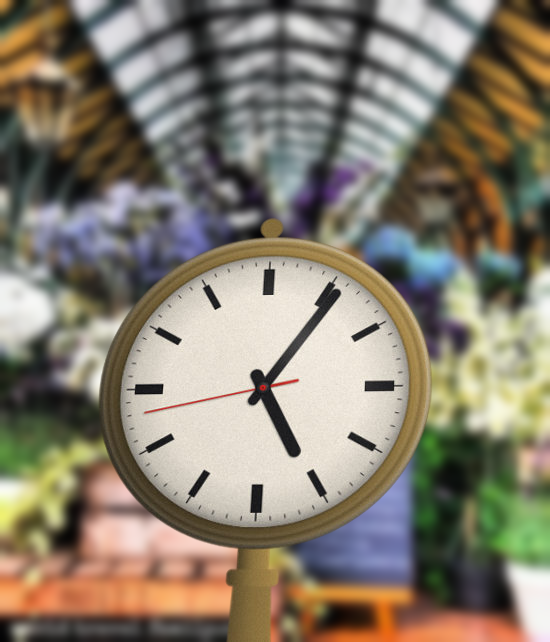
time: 5:05:43
